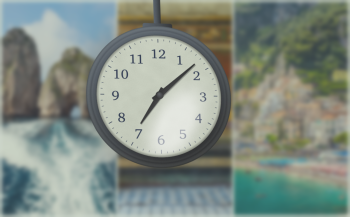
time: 7:08
